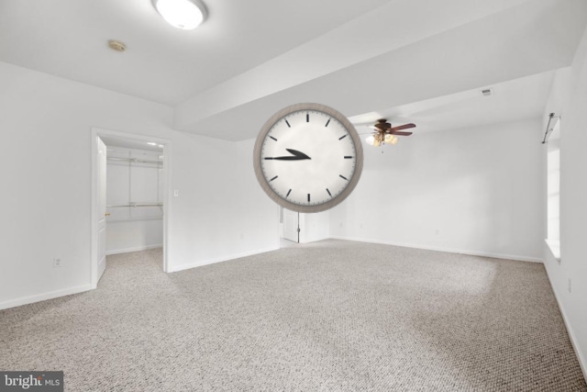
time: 9:45
